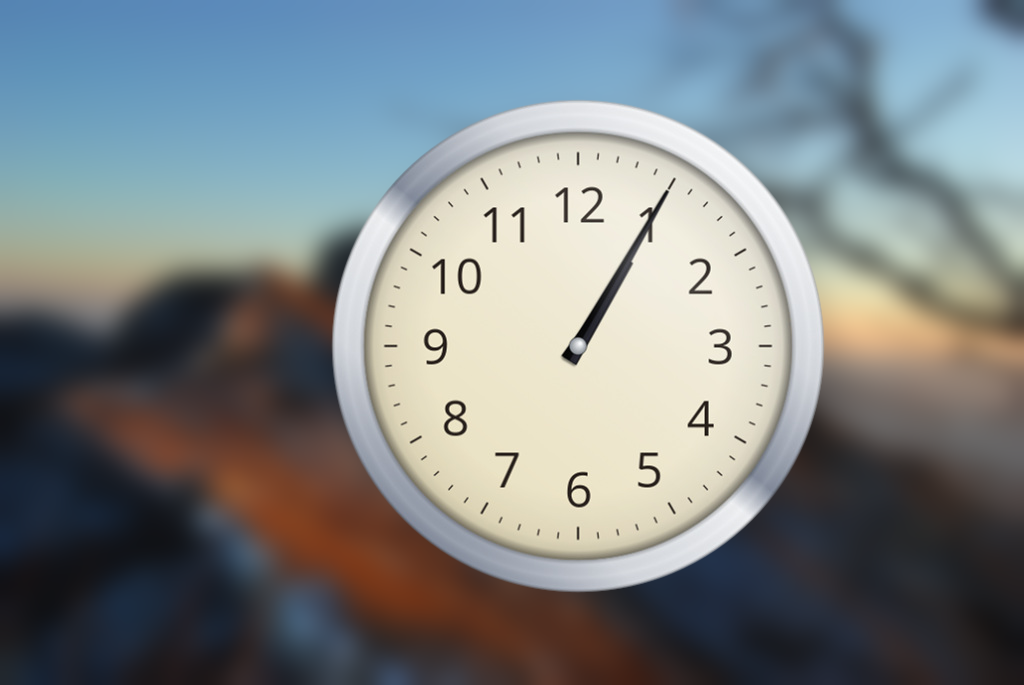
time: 1:05
